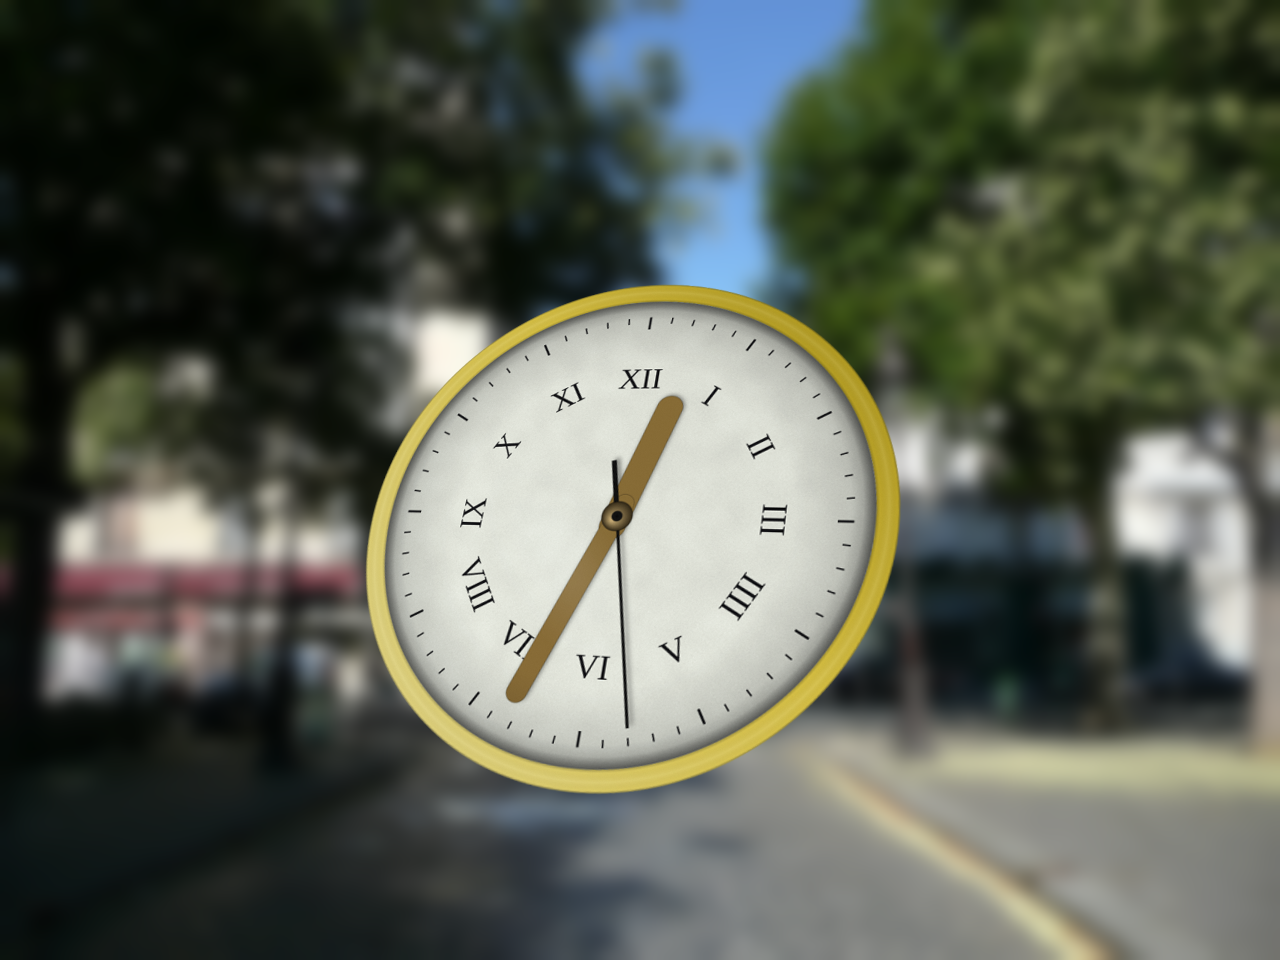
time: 12:33:28
